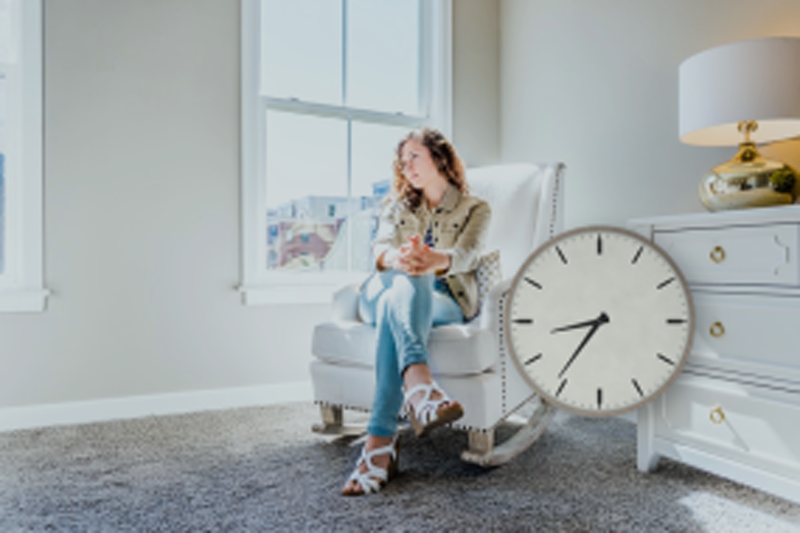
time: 8:36
